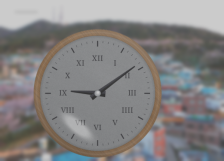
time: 9:09
